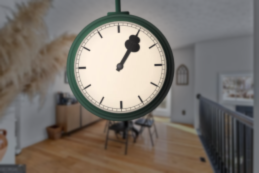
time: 1:05
